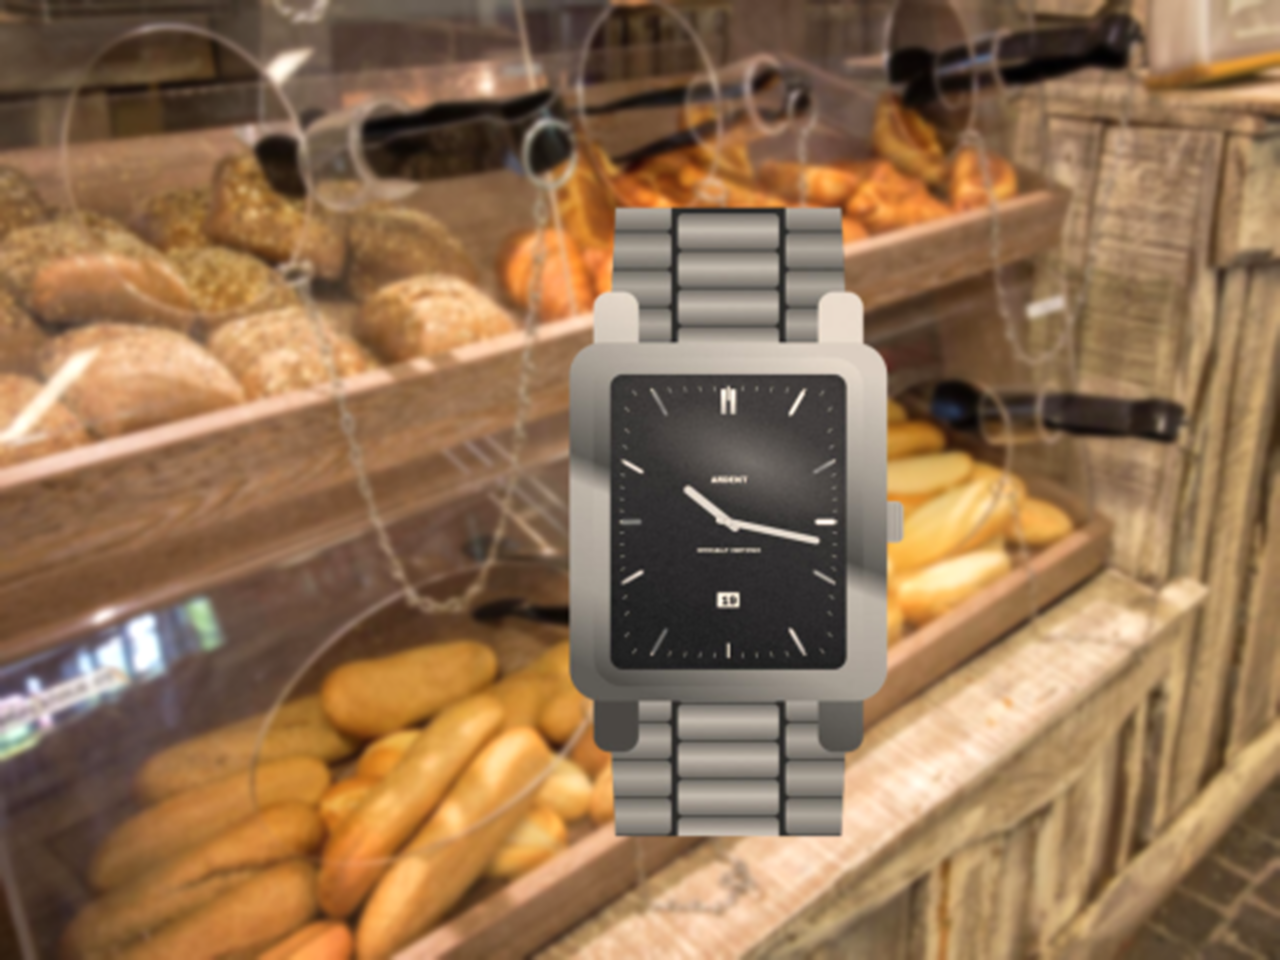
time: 10:17
